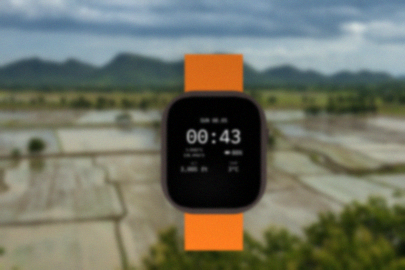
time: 0:43
